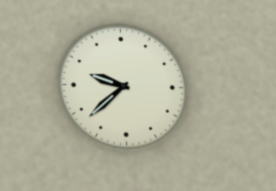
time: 9:38
